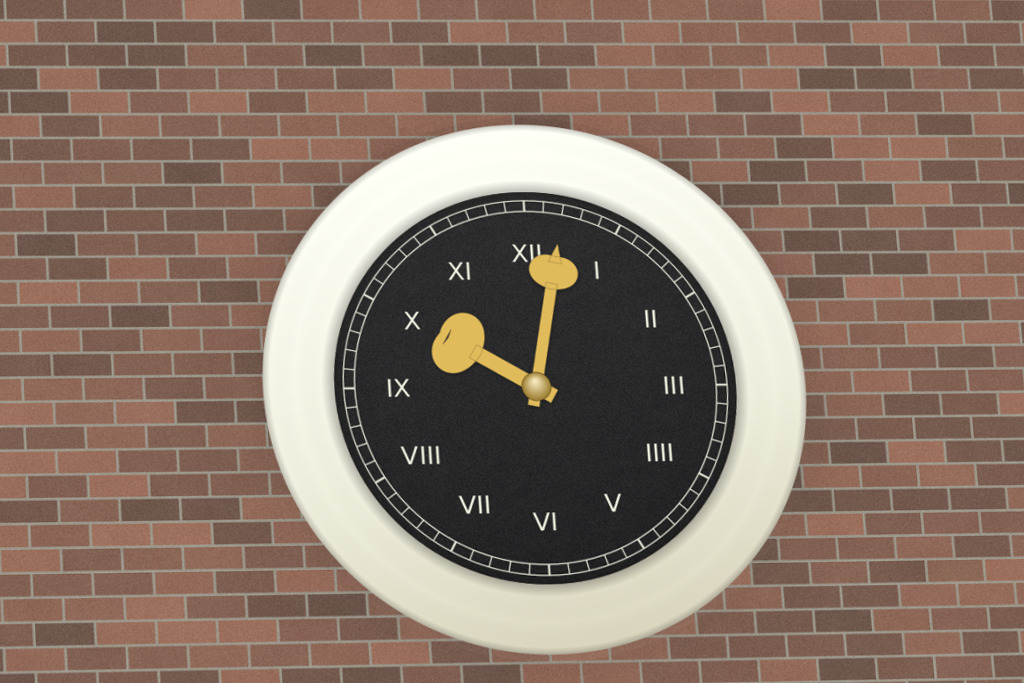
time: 10:02
